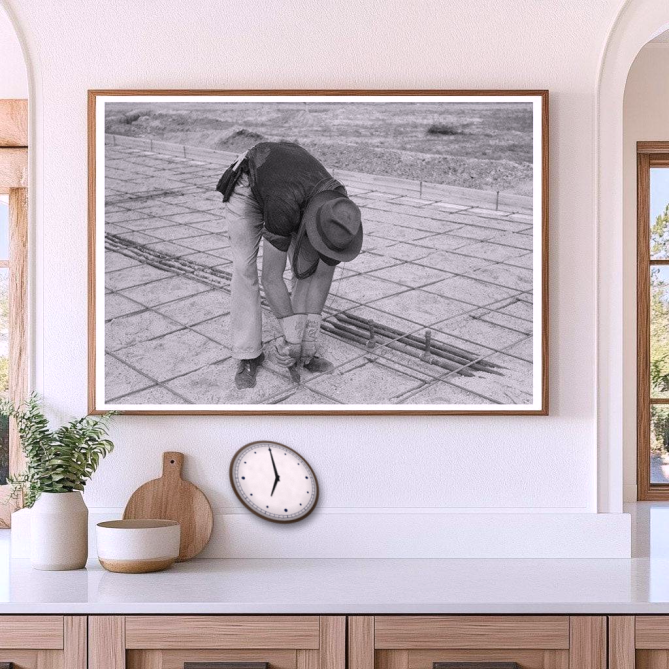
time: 7:00
